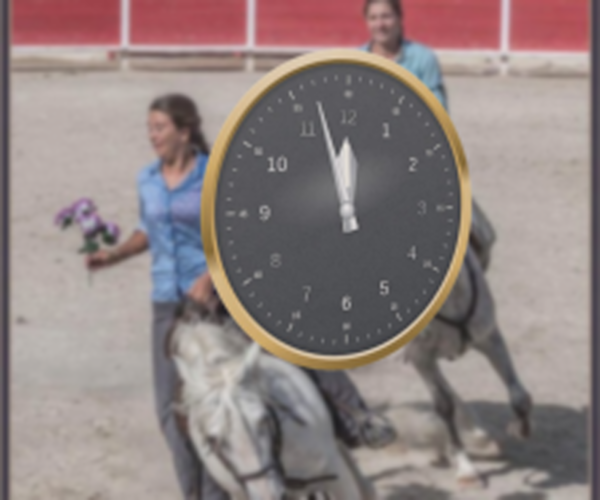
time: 11:57
